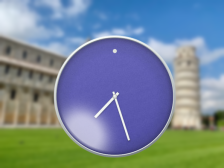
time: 7:27
